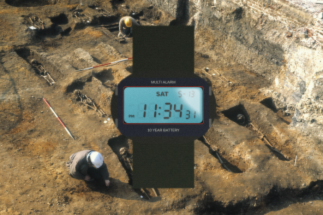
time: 11:34
